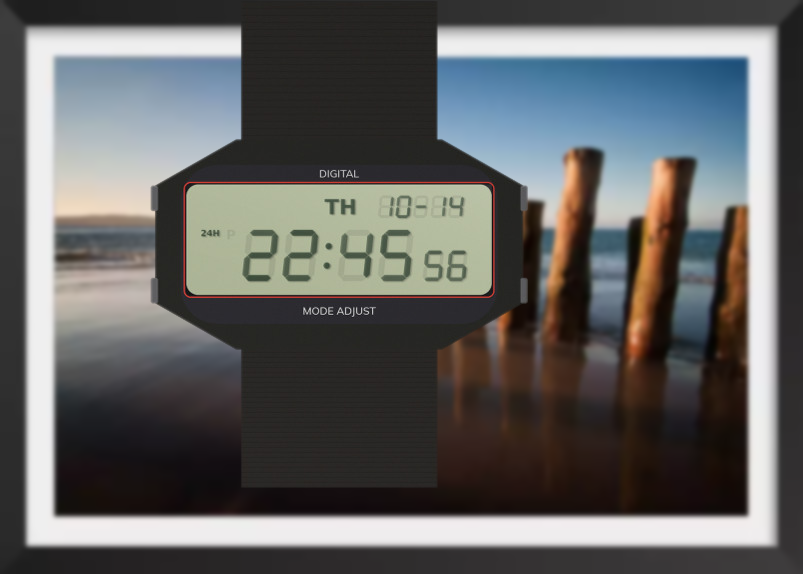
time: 22:45:56
